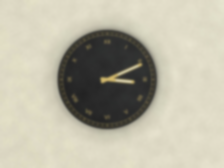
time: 3:11
